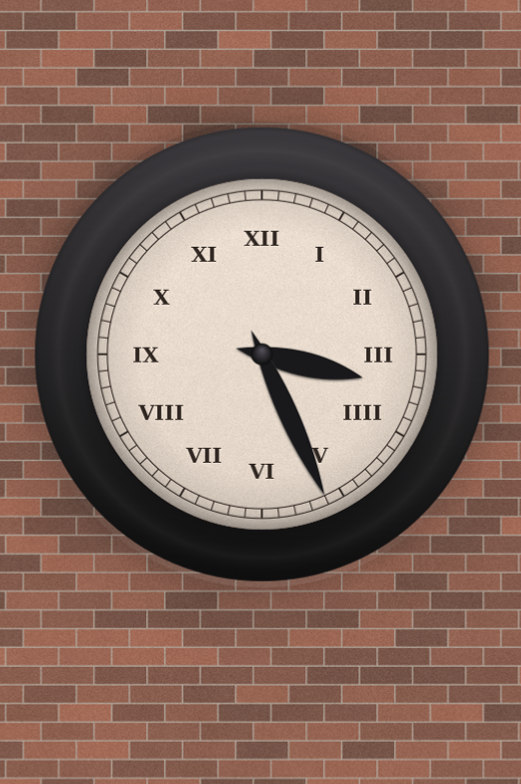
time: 3:26
